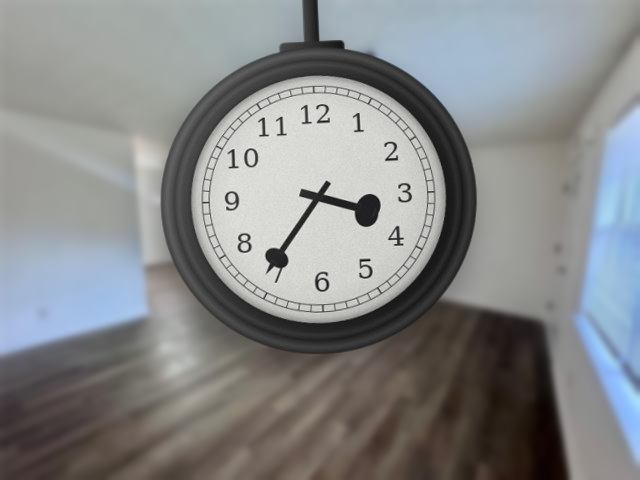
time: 3:36
